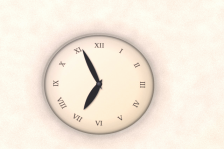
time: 6:56
